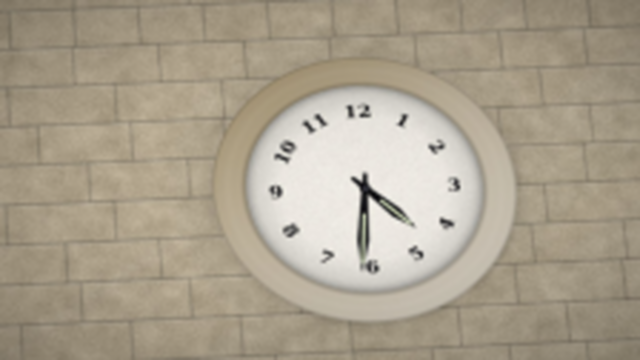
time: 4:31
